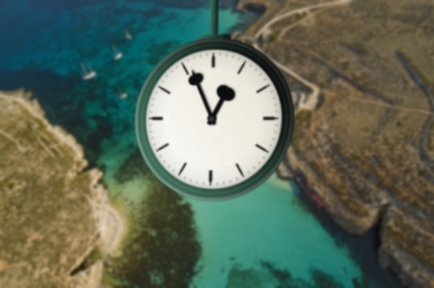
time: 12:56
